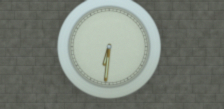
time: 6:31
